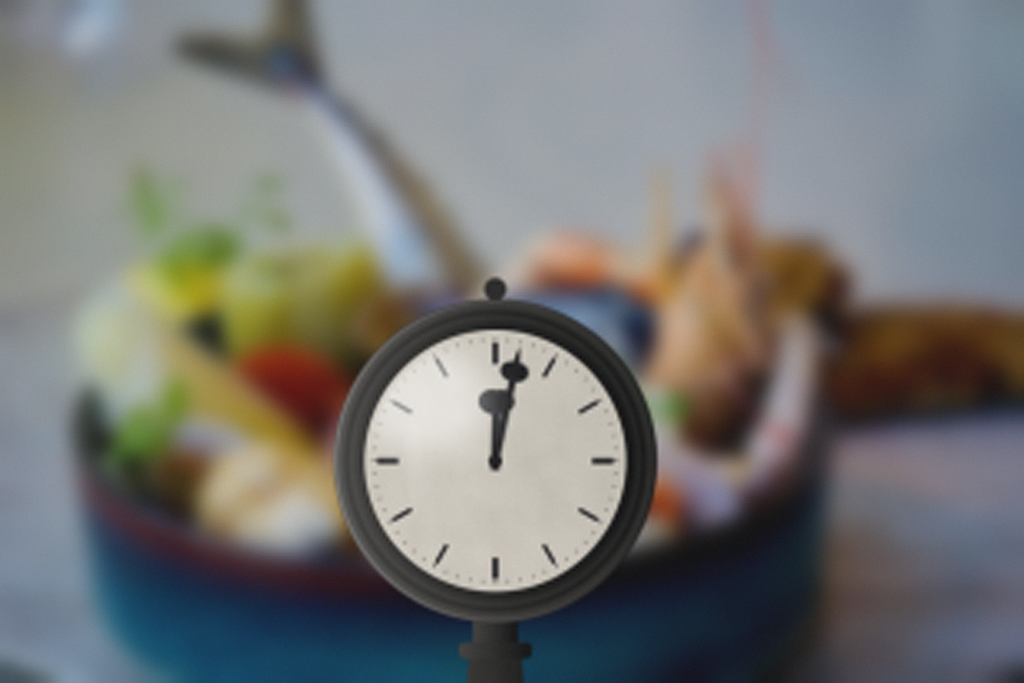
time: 12:02
